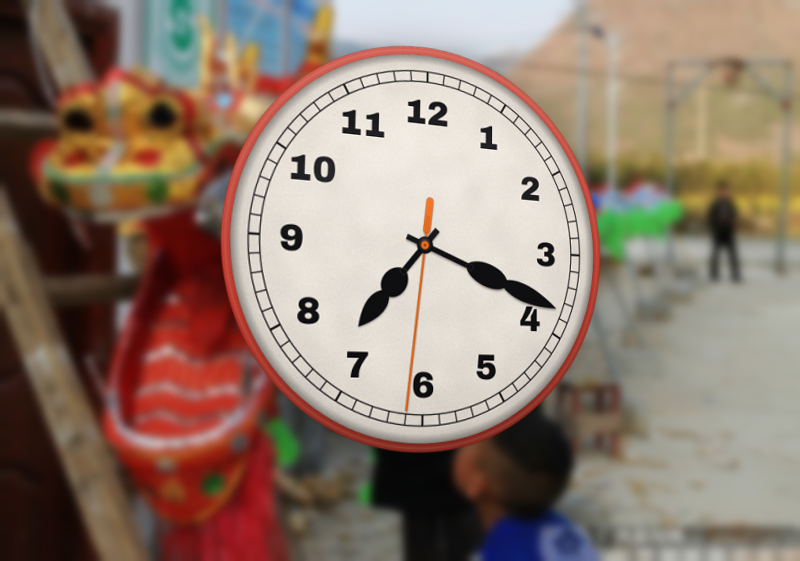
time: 7:18:31
